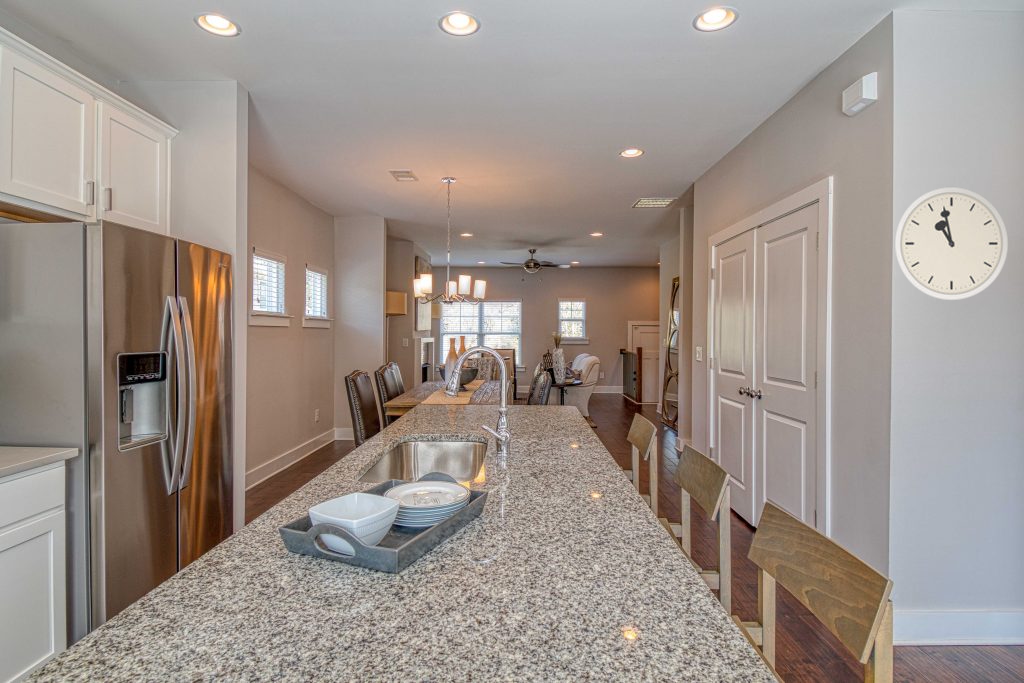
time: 10:58
